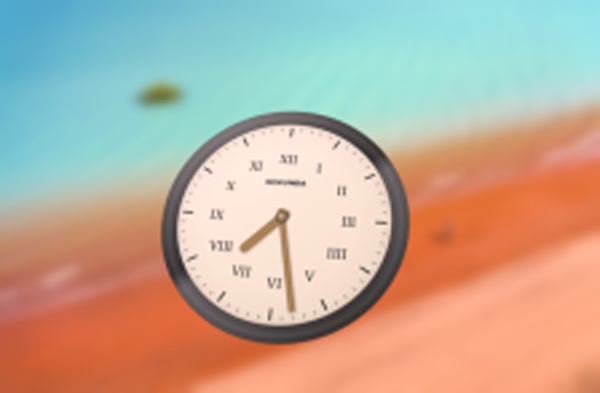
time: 7:28
